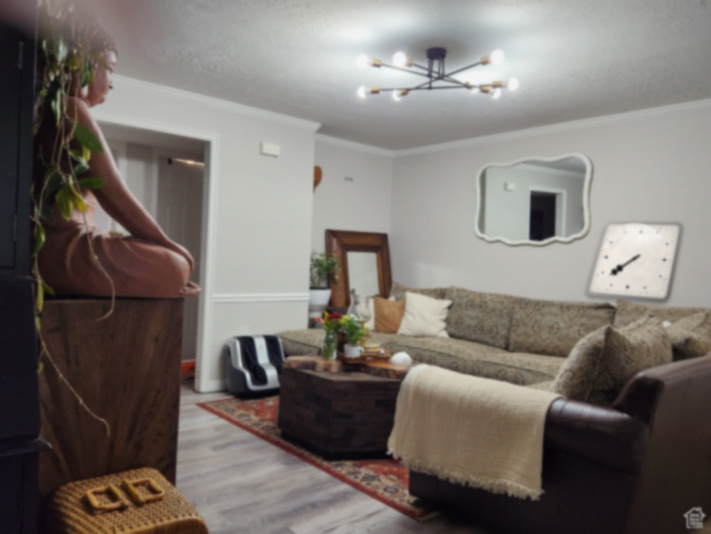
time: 7:38
